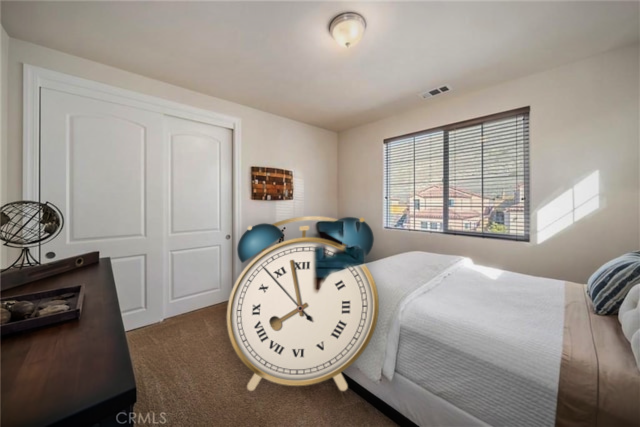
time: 7:57:53
